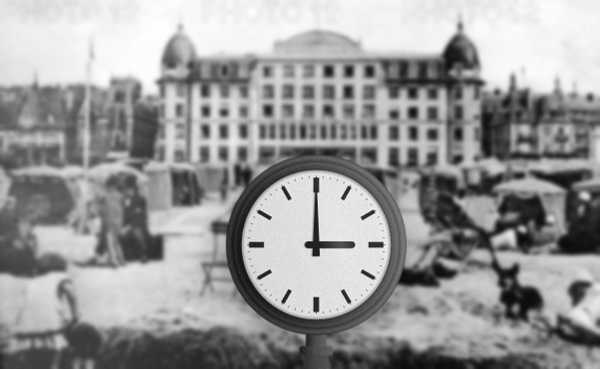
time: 3:00
